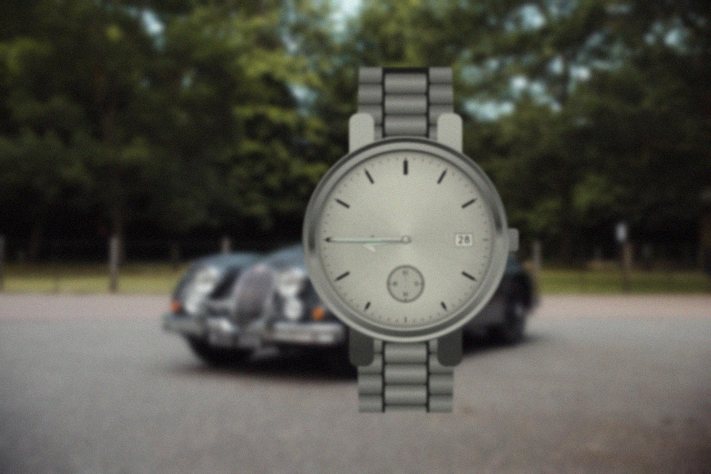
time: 8:45
